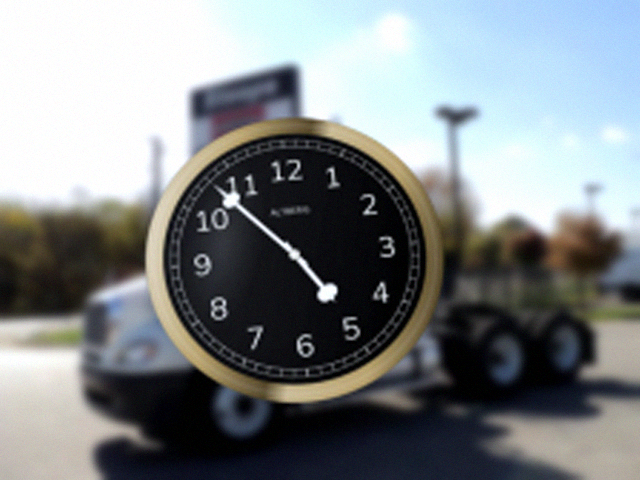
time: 4:53
